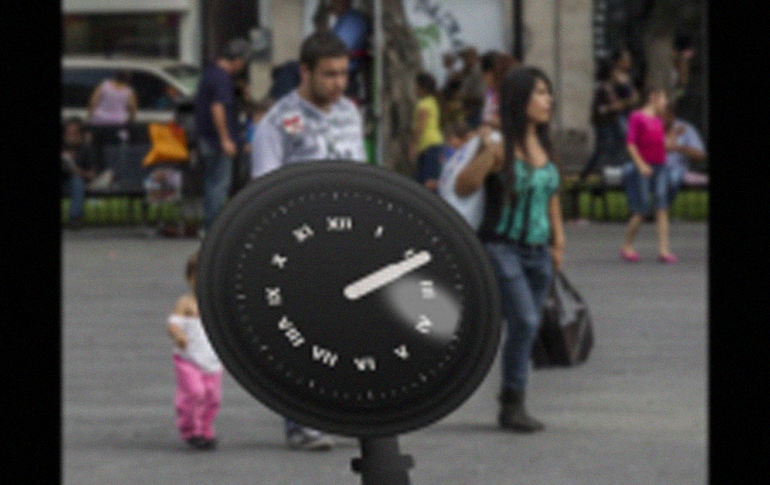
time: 2:11
